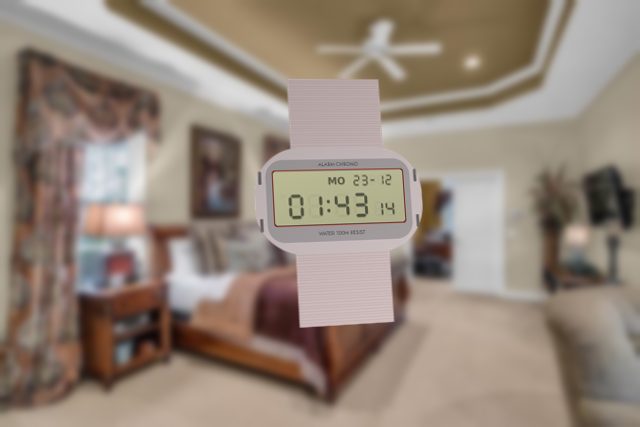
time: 1:43:14
